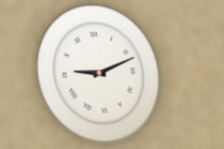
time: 9:12
